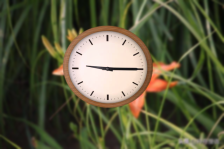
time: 9:15
